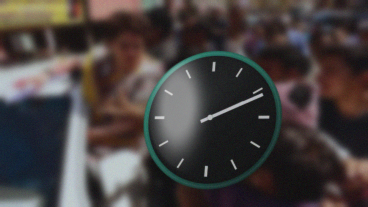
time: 2:11
